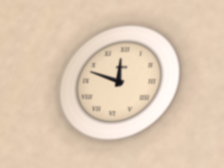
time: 11:48
